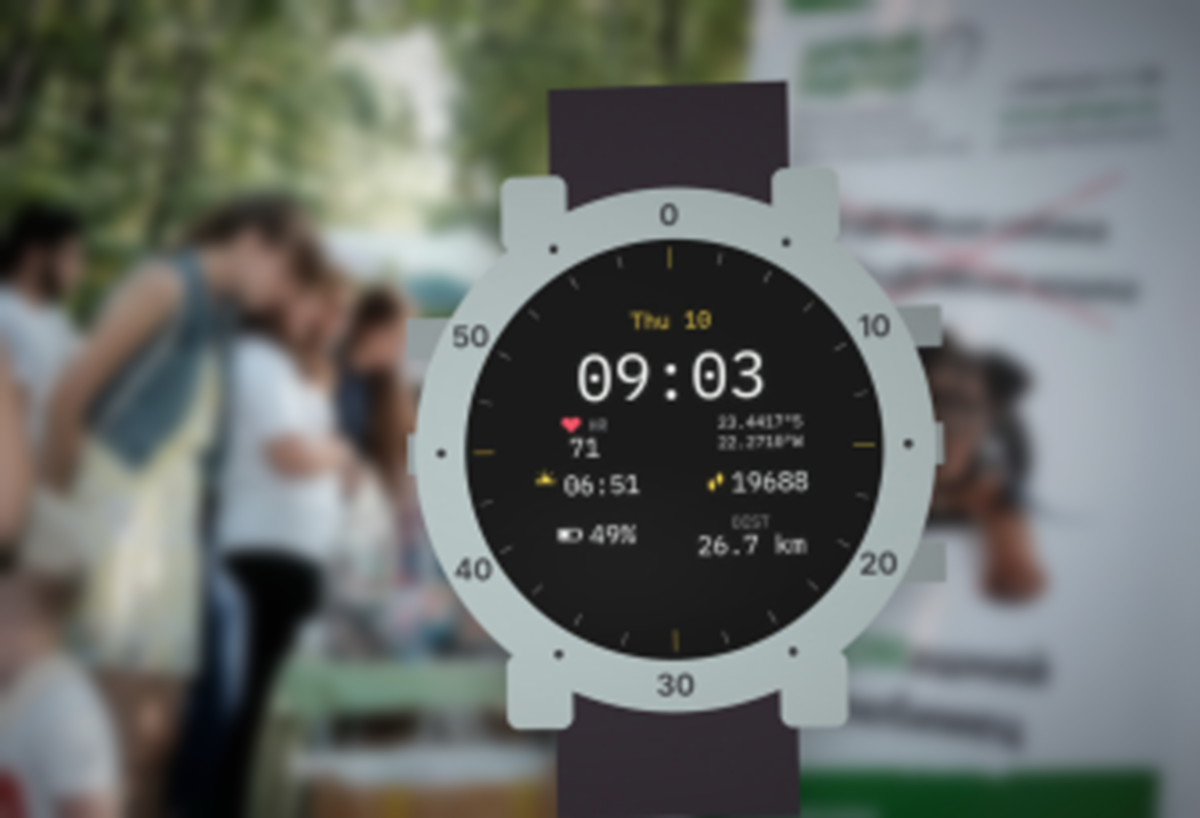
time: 9:03
